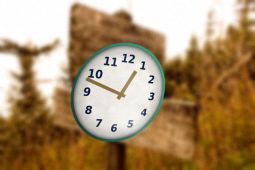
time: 12:48
